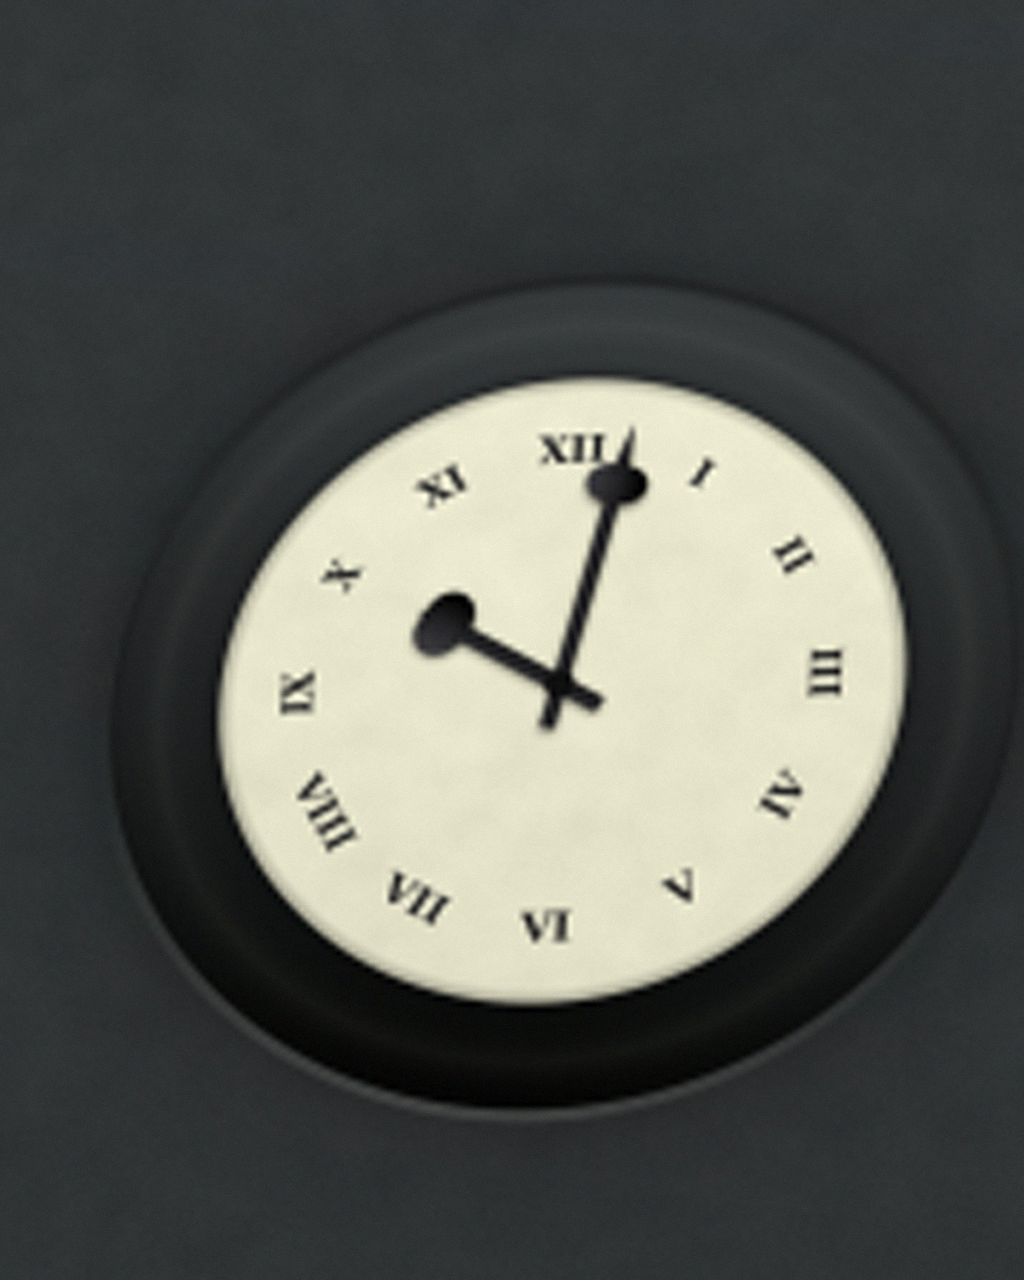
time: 10:02
